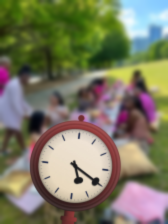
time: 5:20
